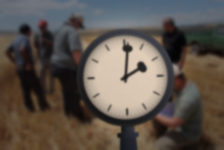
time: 2:01
